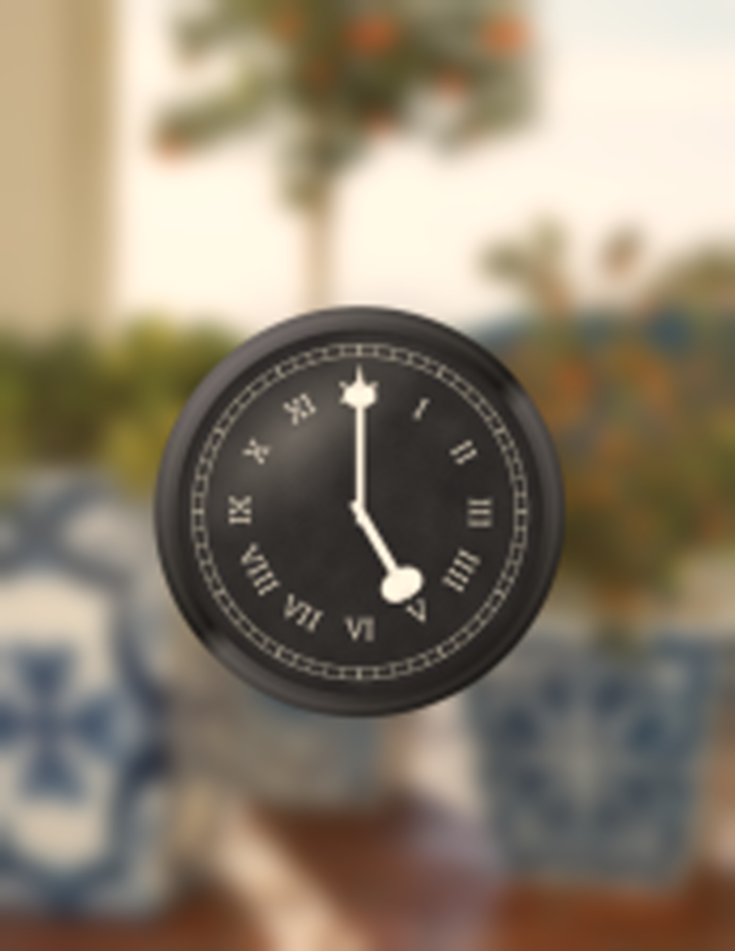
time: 5:00
